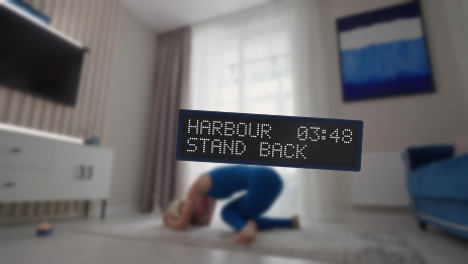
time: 3:48
